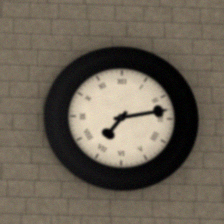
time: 7:13
